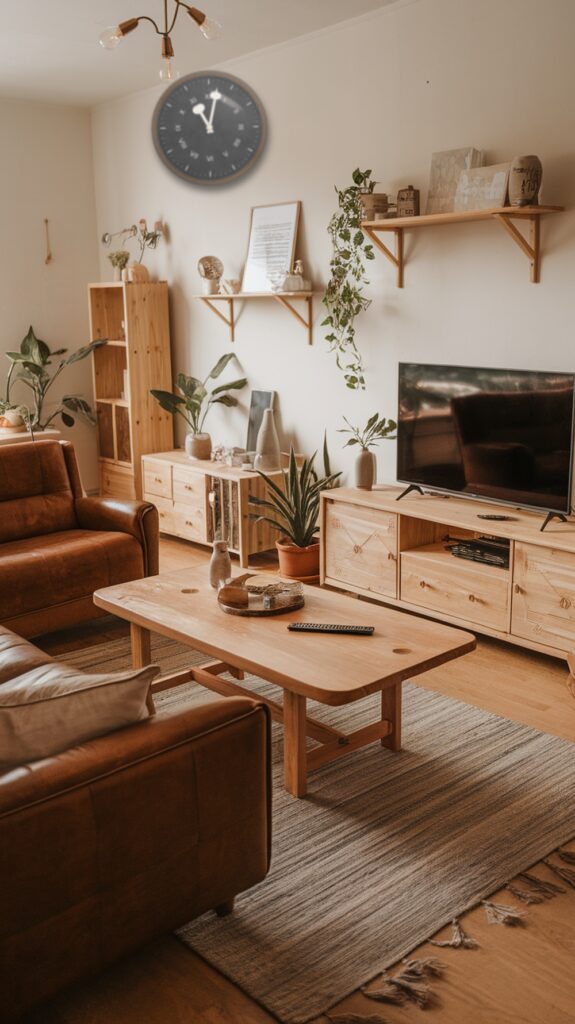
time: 11:02
